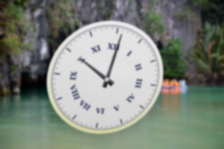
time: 10:01
